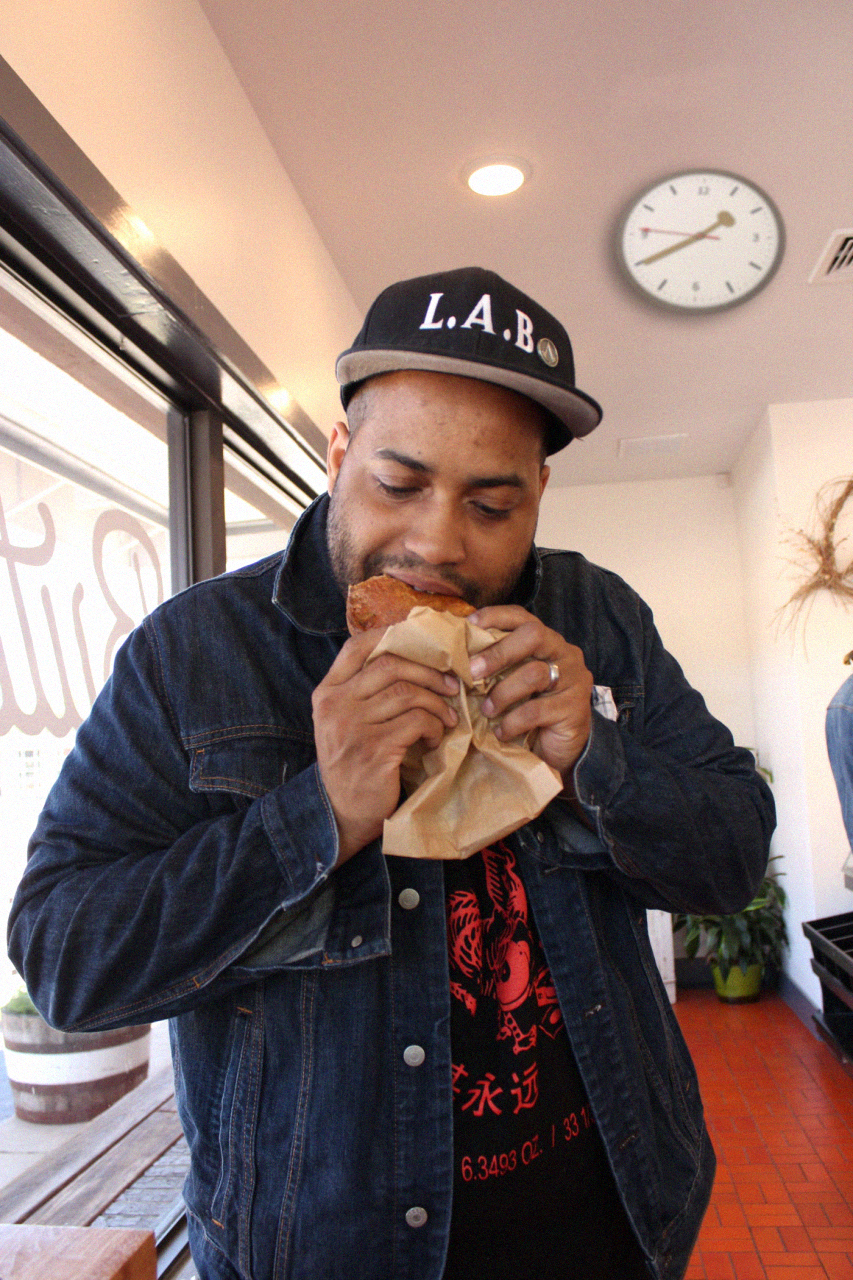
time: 1:39:46
